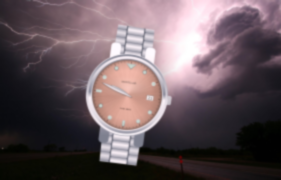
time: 9:48
